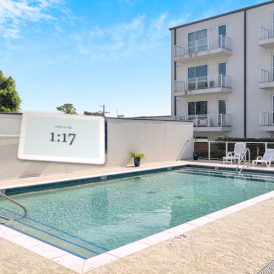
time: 1:17
